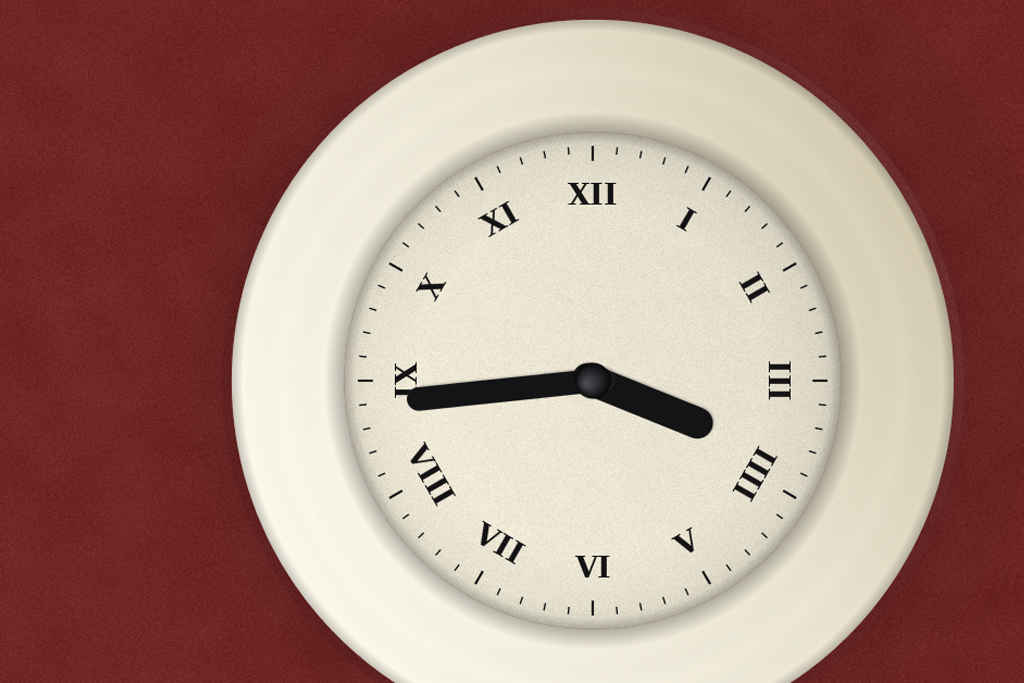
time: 3:44
